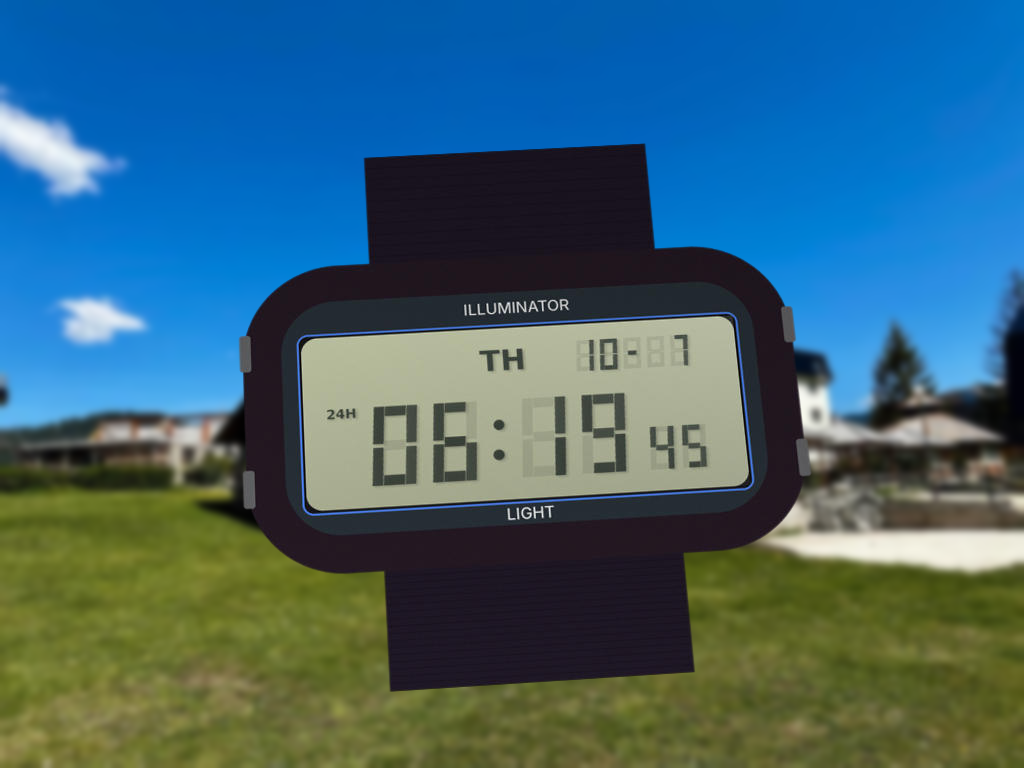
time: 6:19:45
